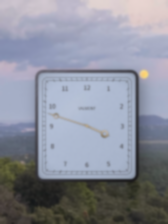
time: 3:48
